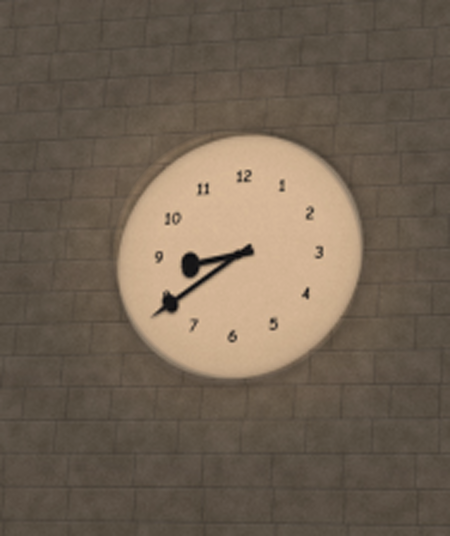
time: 8:39
